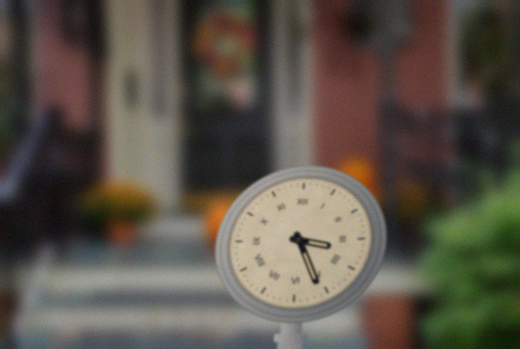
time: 3:26
